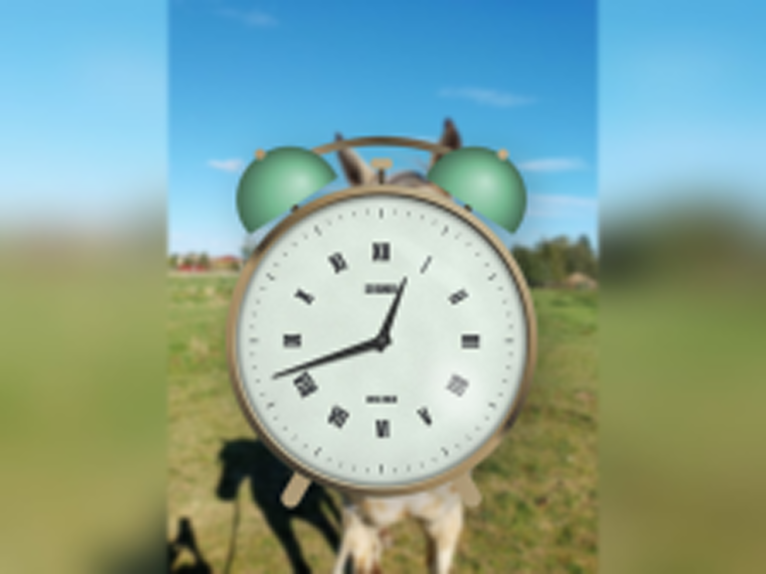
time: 12:42
